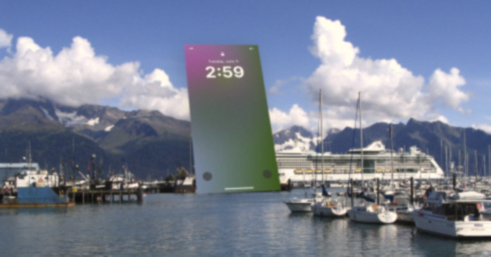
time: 2:59
